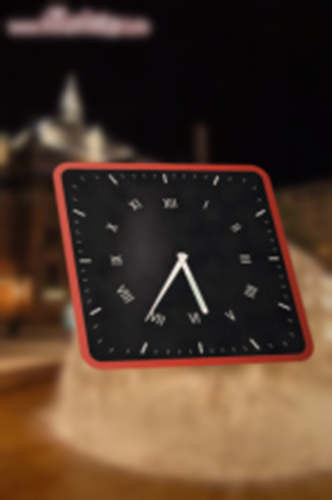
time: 5:36
